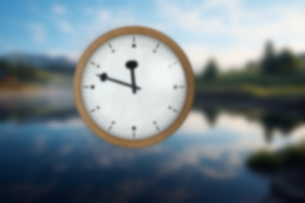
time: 11:48
